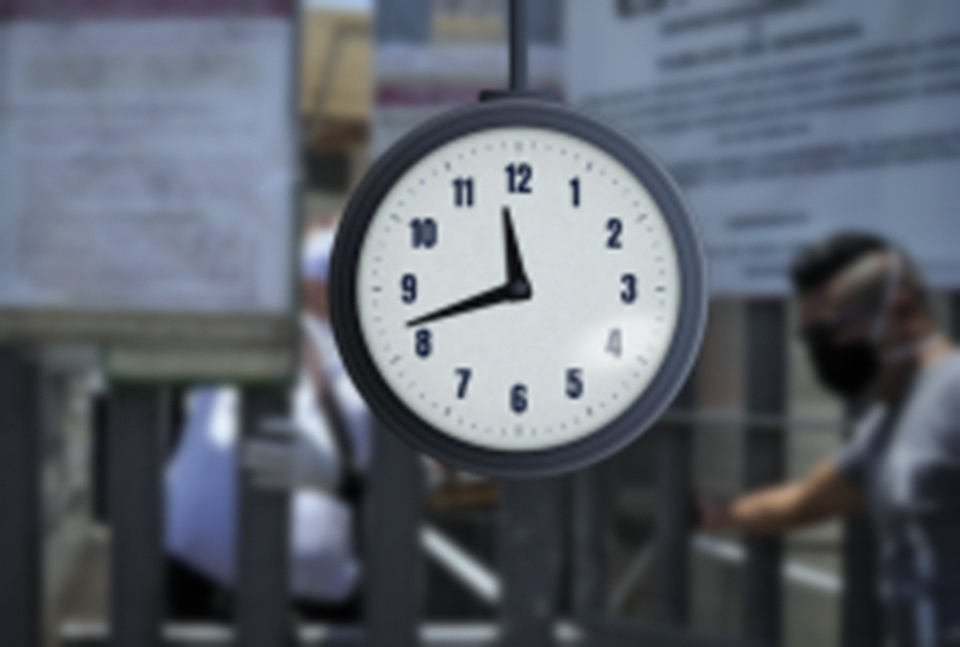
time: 11:42
